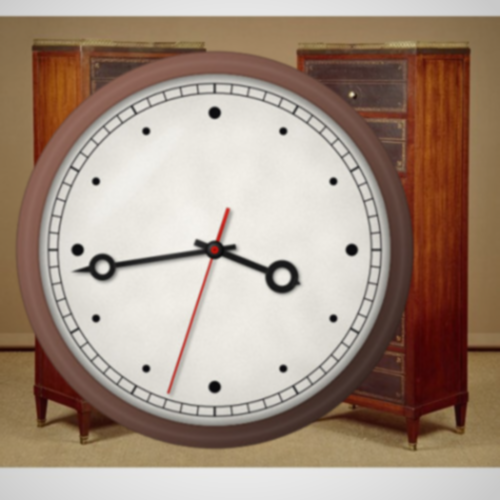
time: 3:43:33
